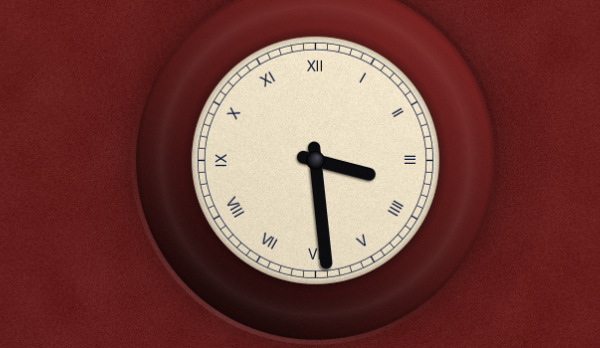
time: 3:29
